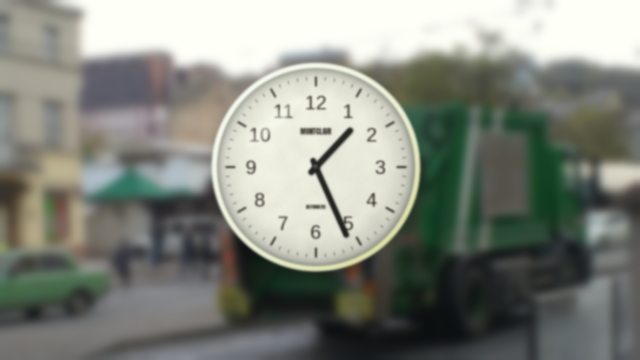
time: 1:26
